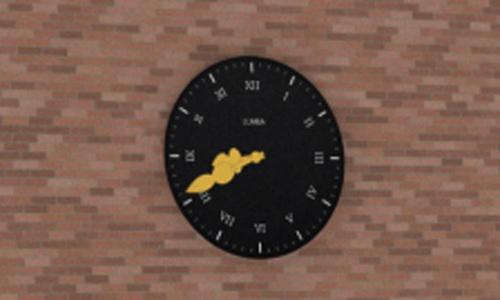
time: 8:41
